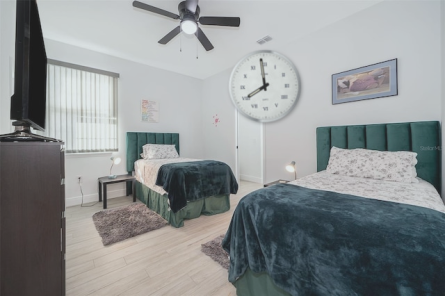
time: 7:59
